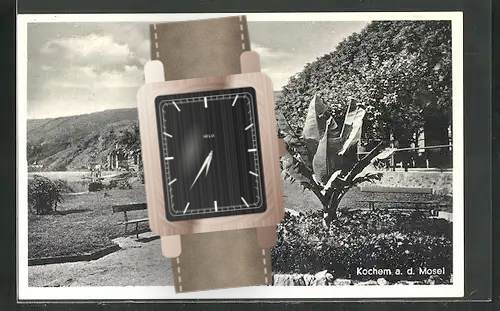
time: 6:36
